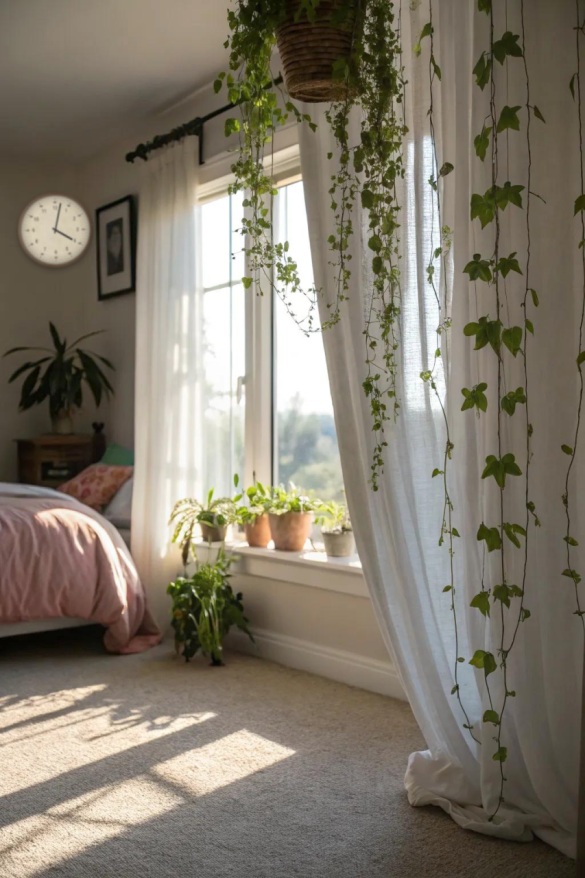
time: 4:02
